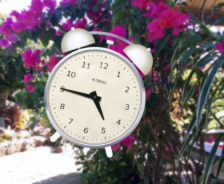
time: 4:45
